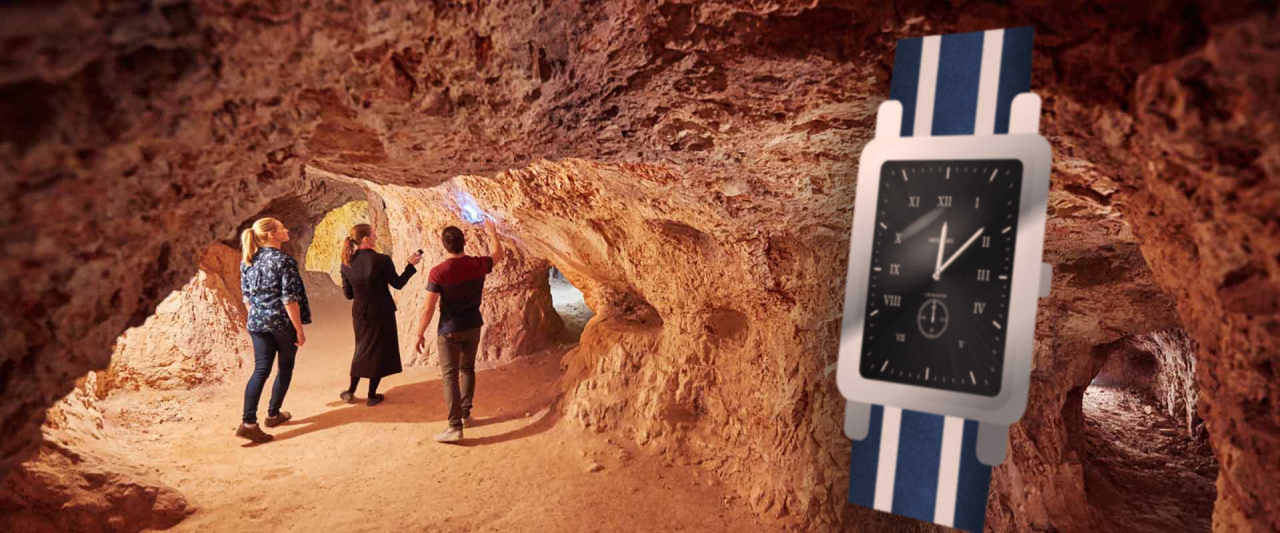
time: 12:08
